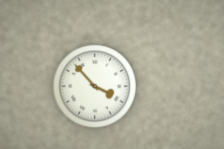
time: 3:53
